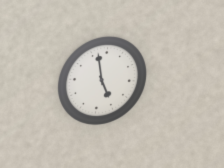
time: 4:57
